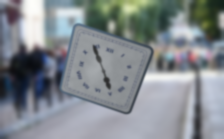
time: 4:54
